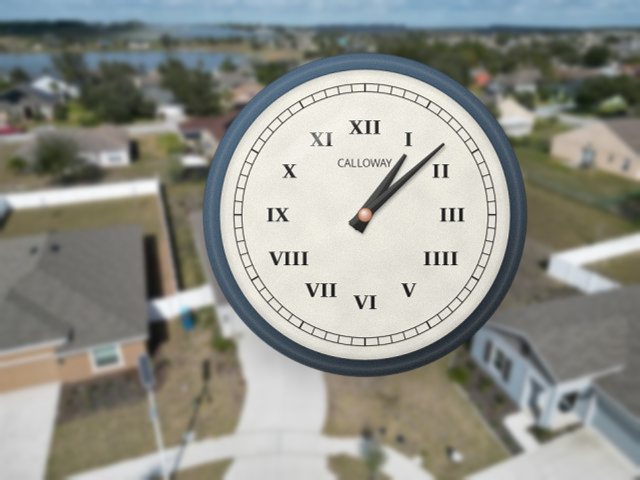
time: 1:08
